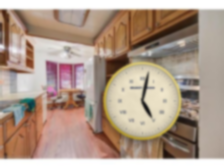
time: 5:02
